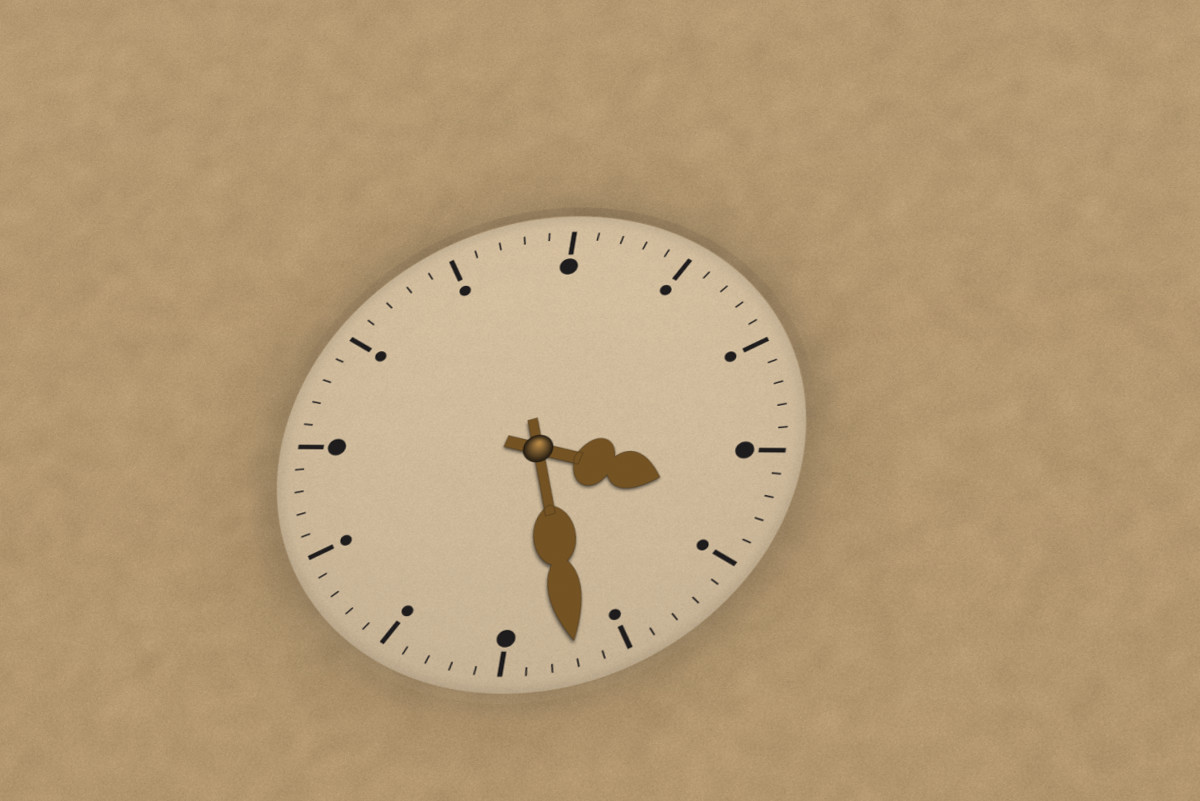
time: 3:27
